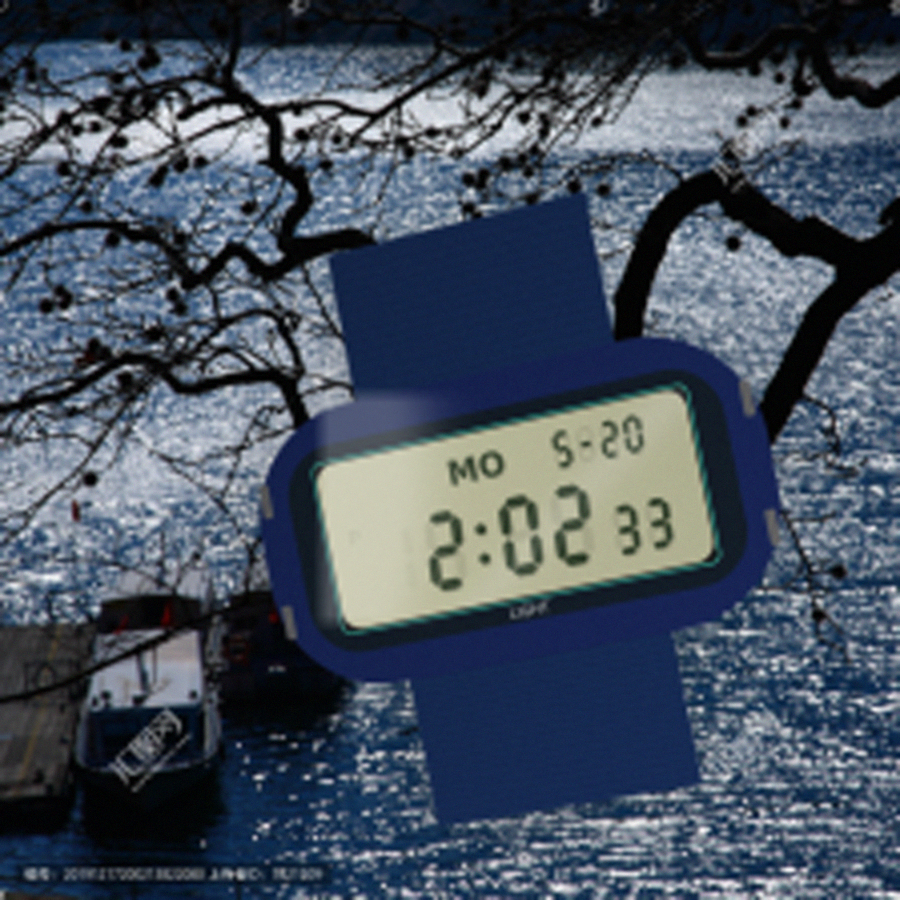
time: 2:02:33
